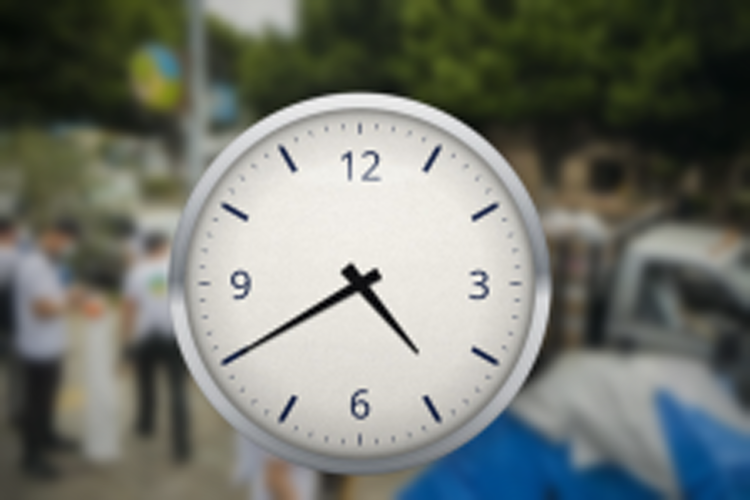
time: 4:40
